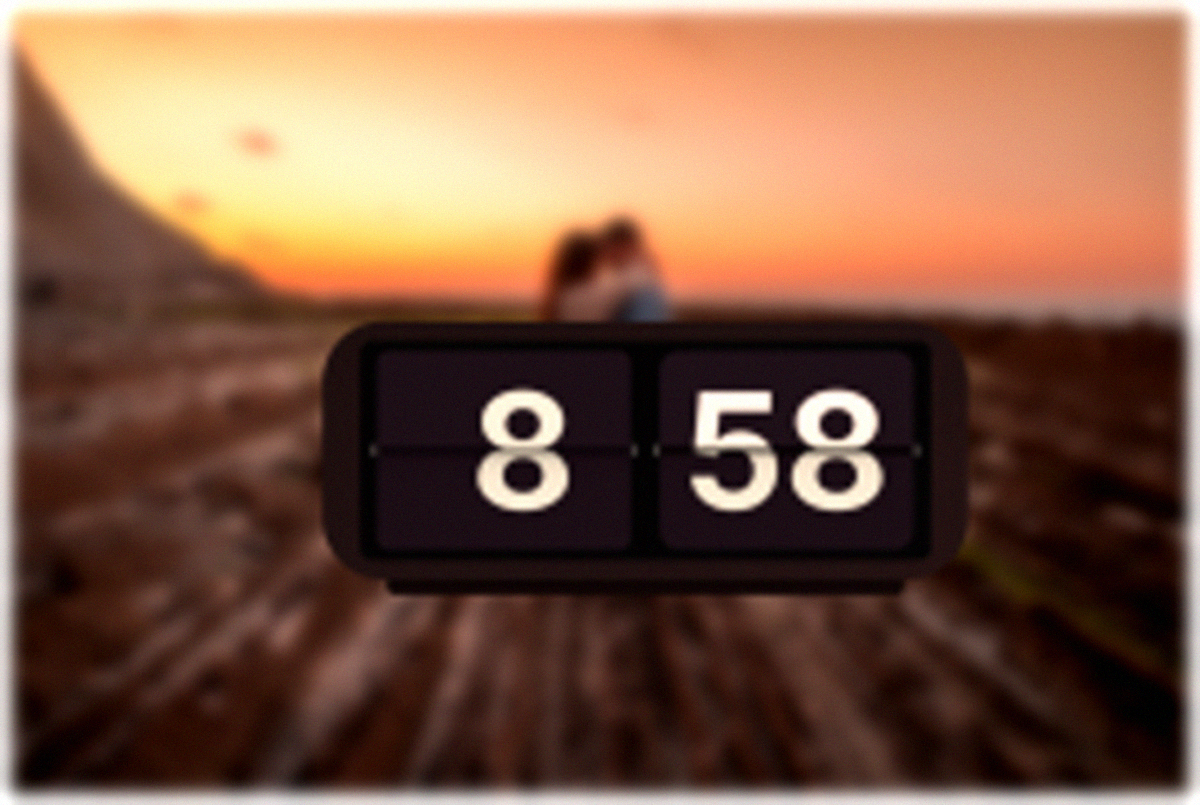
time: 8:58
